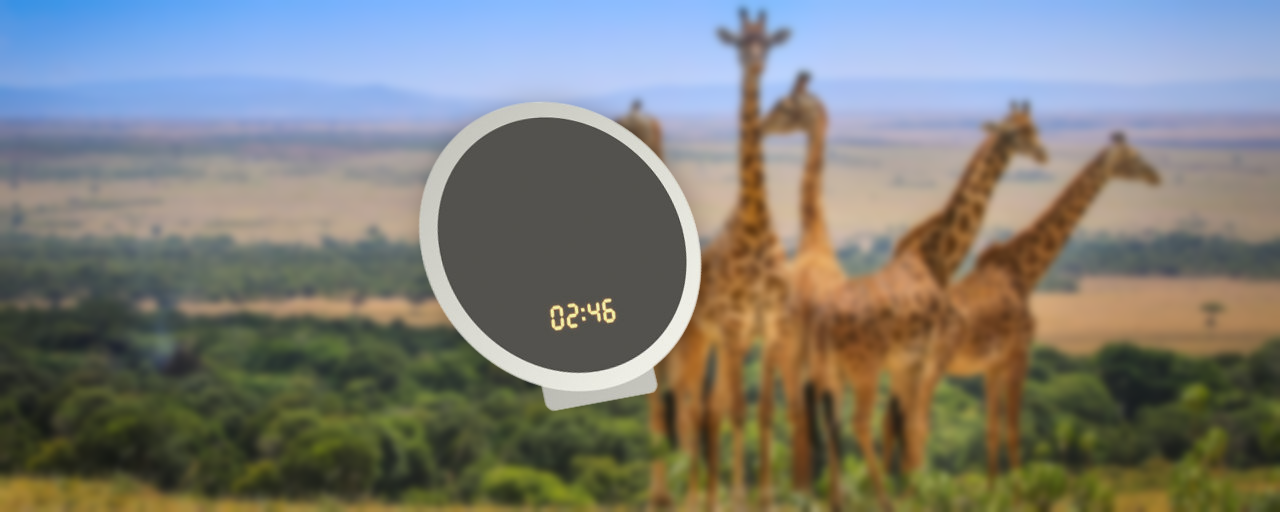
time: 2:46
